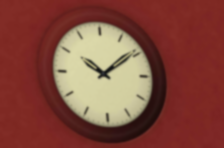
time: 10:09
